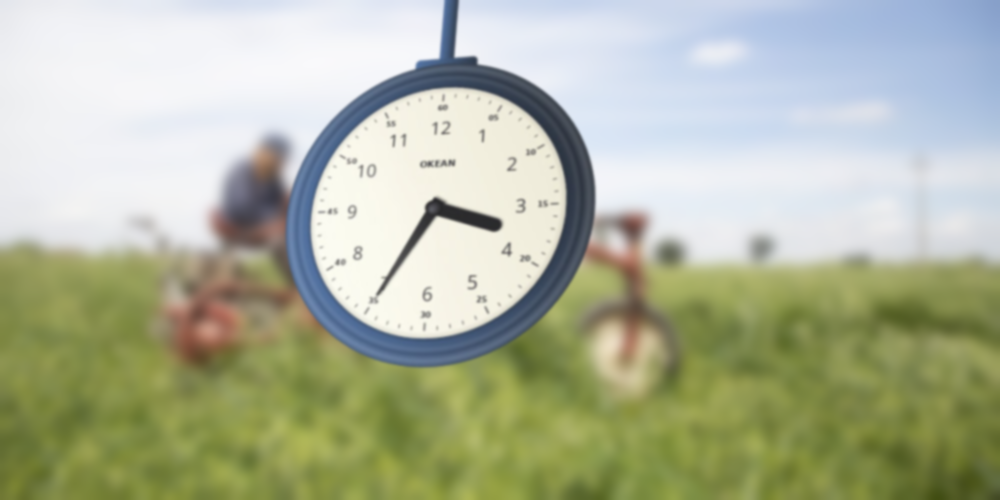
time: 3:35
